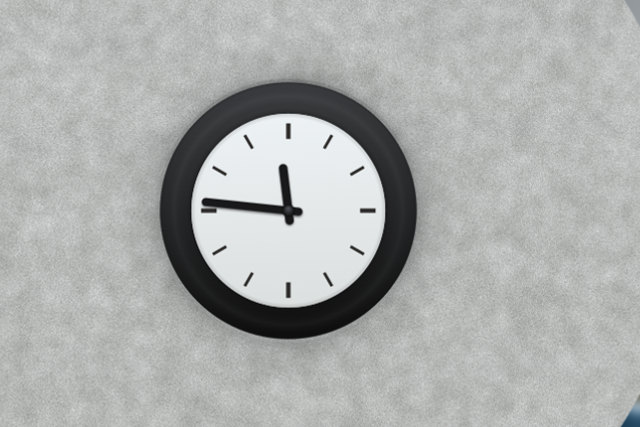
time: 11:46
